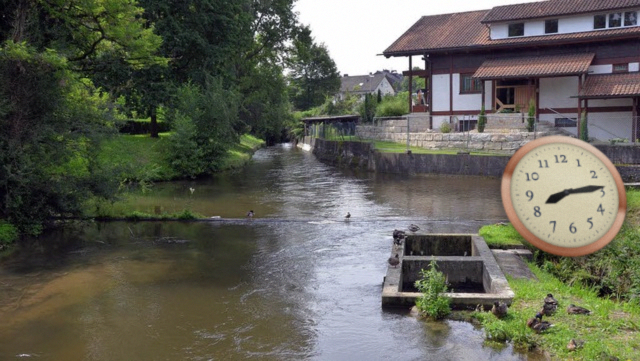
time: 8:14
